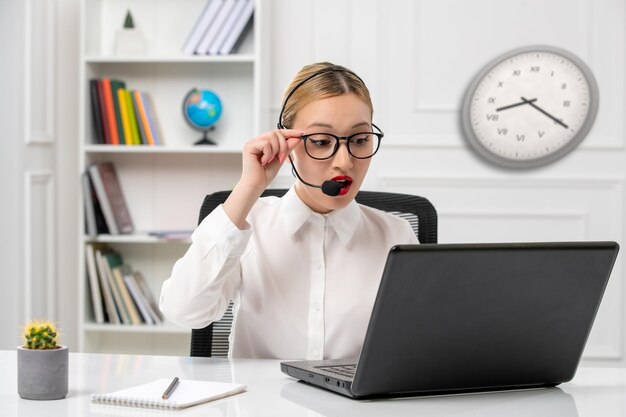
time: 8:20
